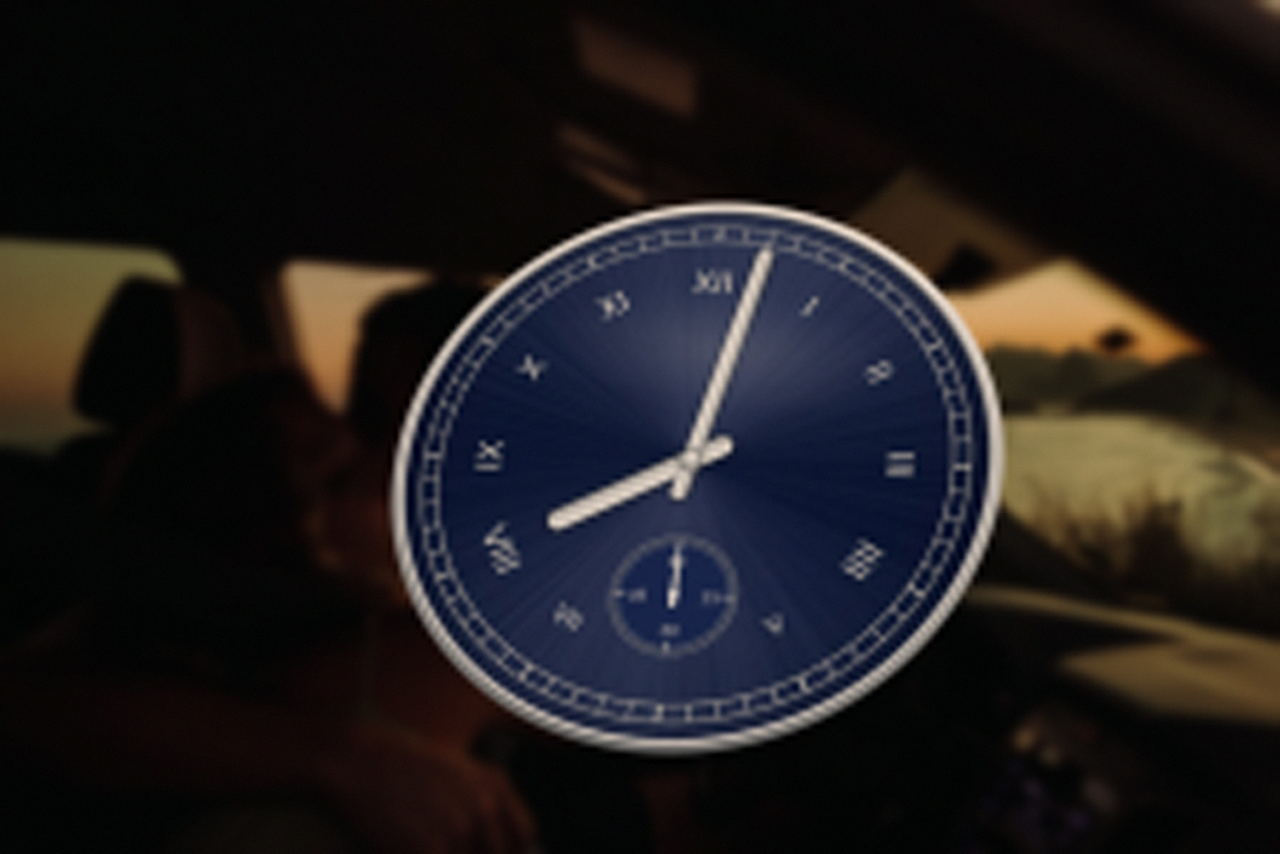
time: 8:02
